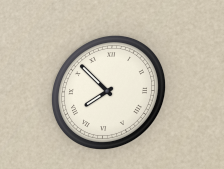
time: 7:52
